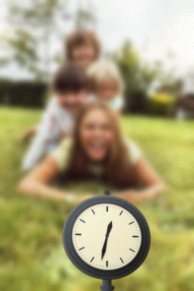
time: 12:32
